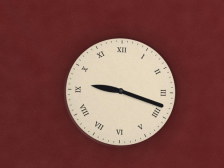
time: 9:18
